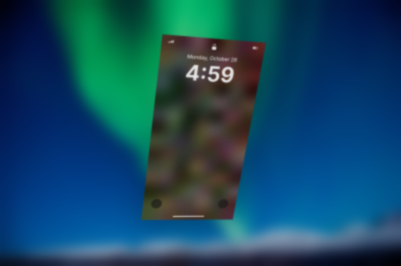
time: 4:59
